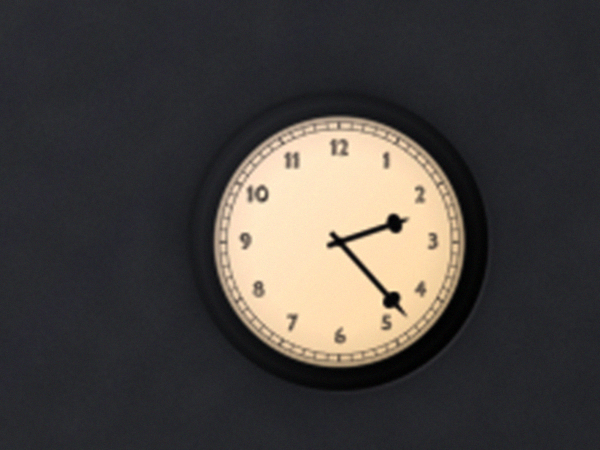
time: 2:23
